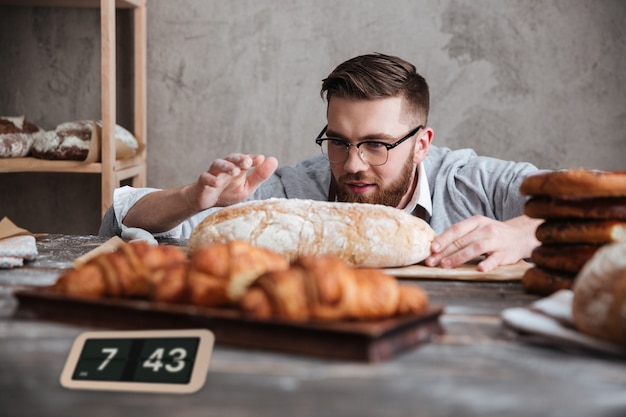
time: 7:43
